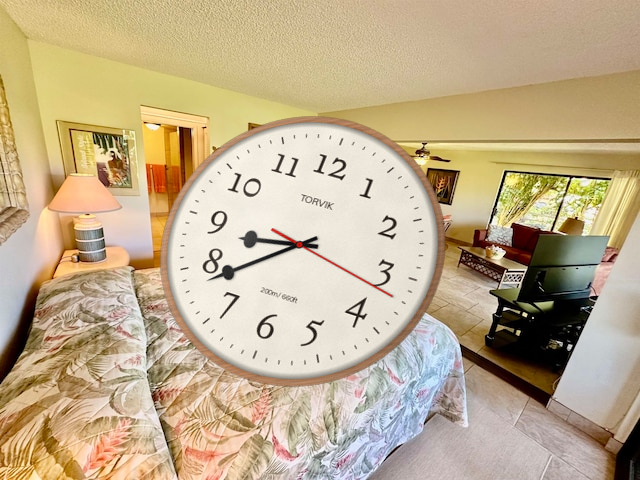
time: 8:38:17
